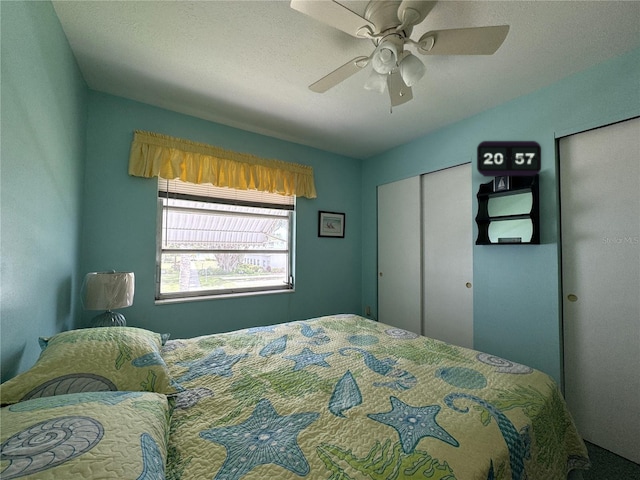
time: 20:57
